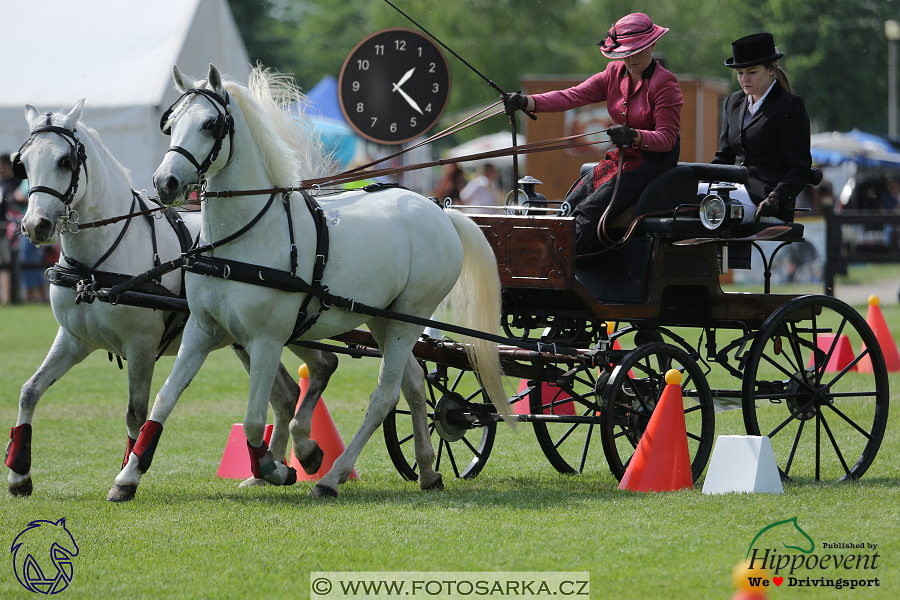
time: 1:22
